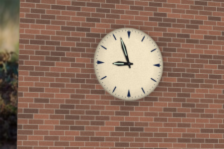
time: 8:57
